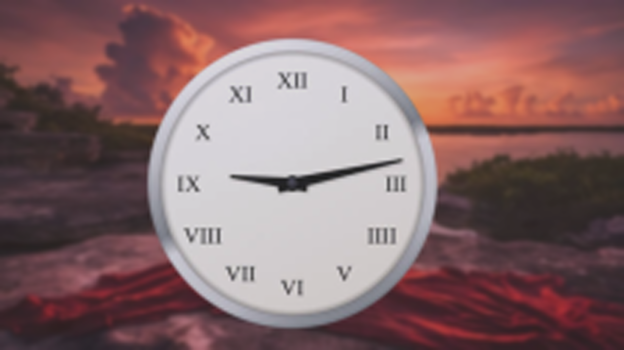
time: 9:13
